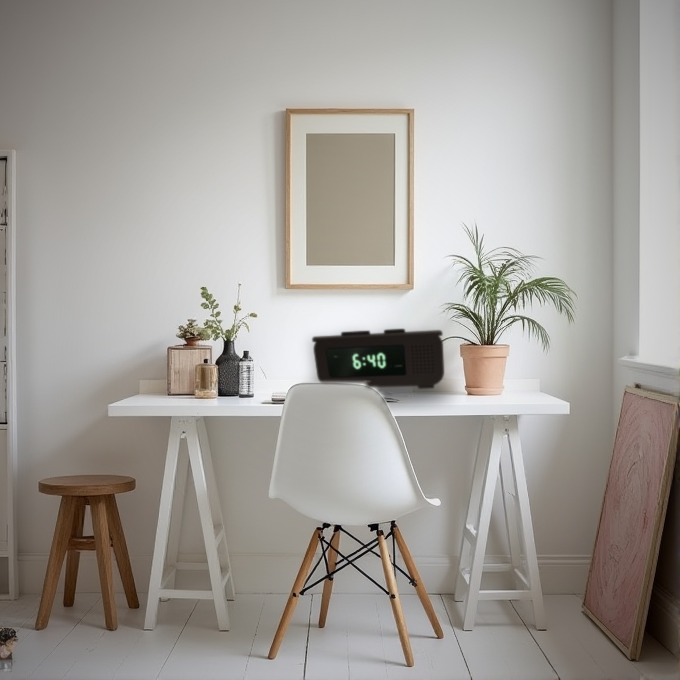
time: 6:40
